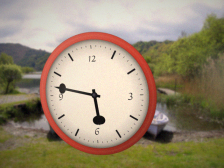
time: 5:47
